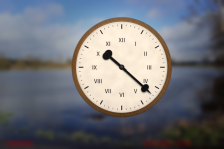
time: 10:22
